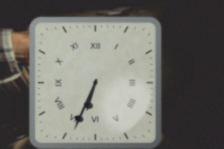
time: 6:34
